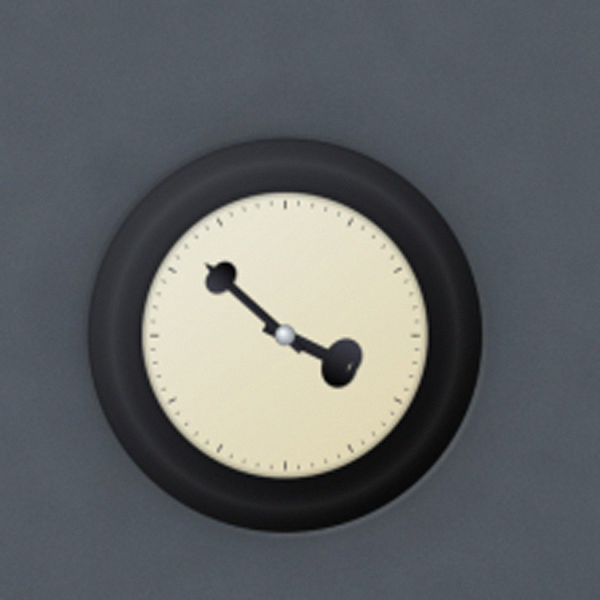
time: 3:52
